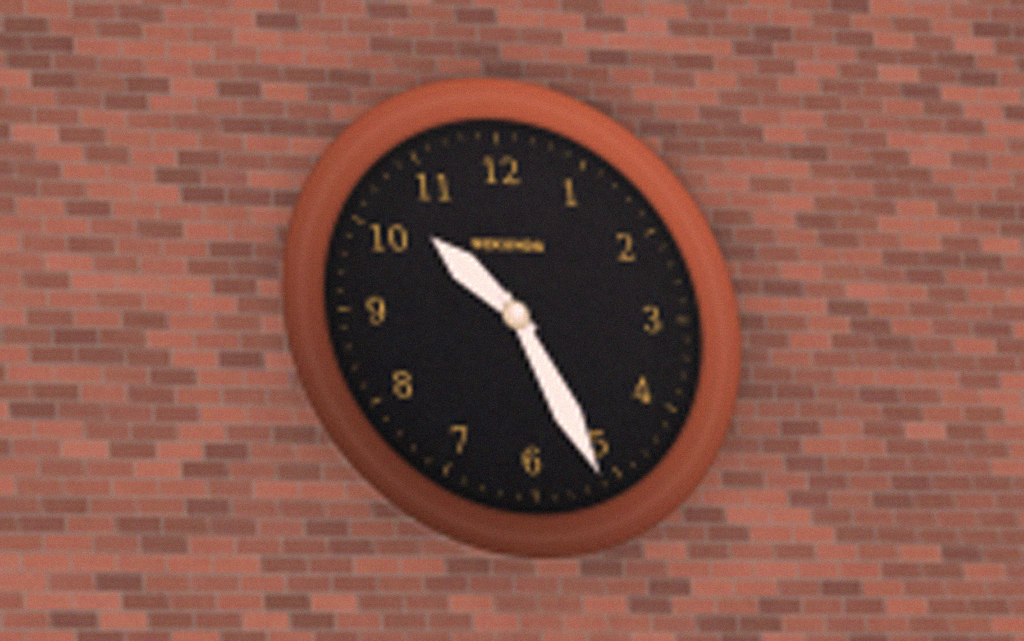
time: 10:26
